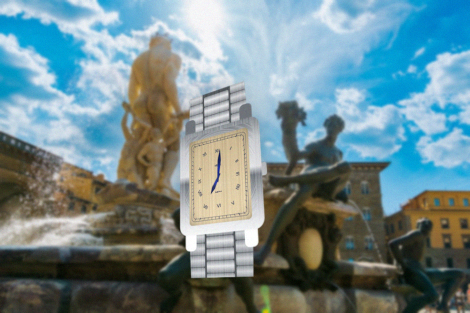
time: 7:01
